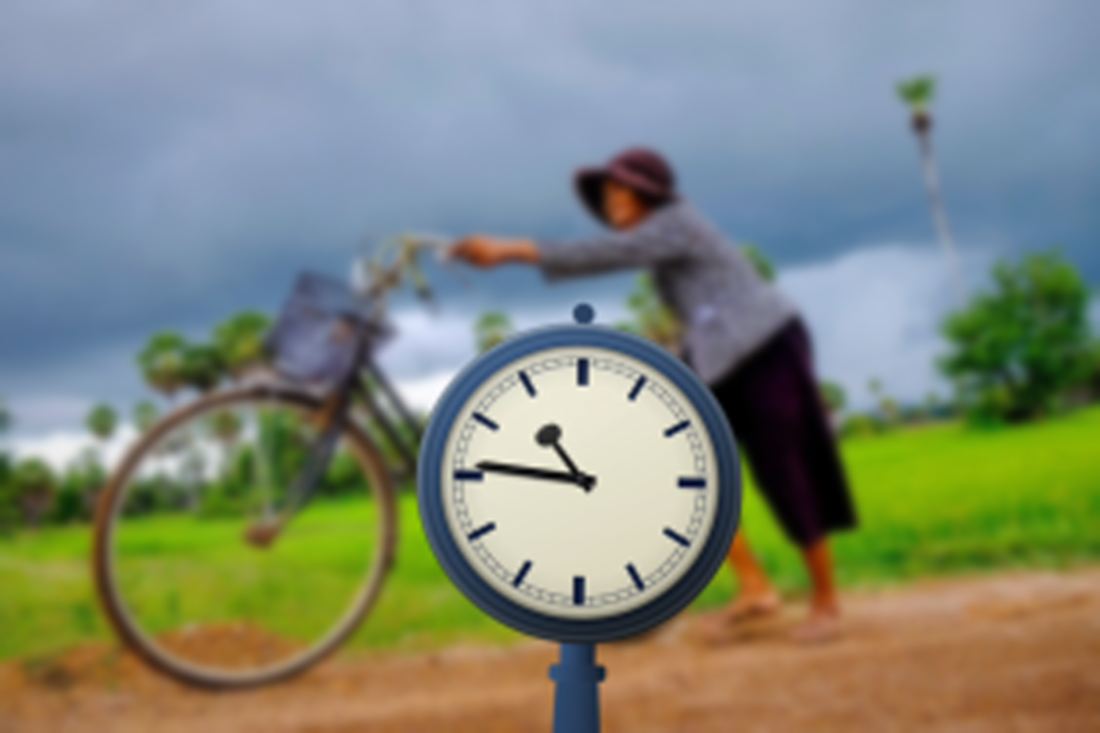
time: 10:46
